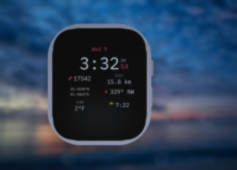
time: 3:32
